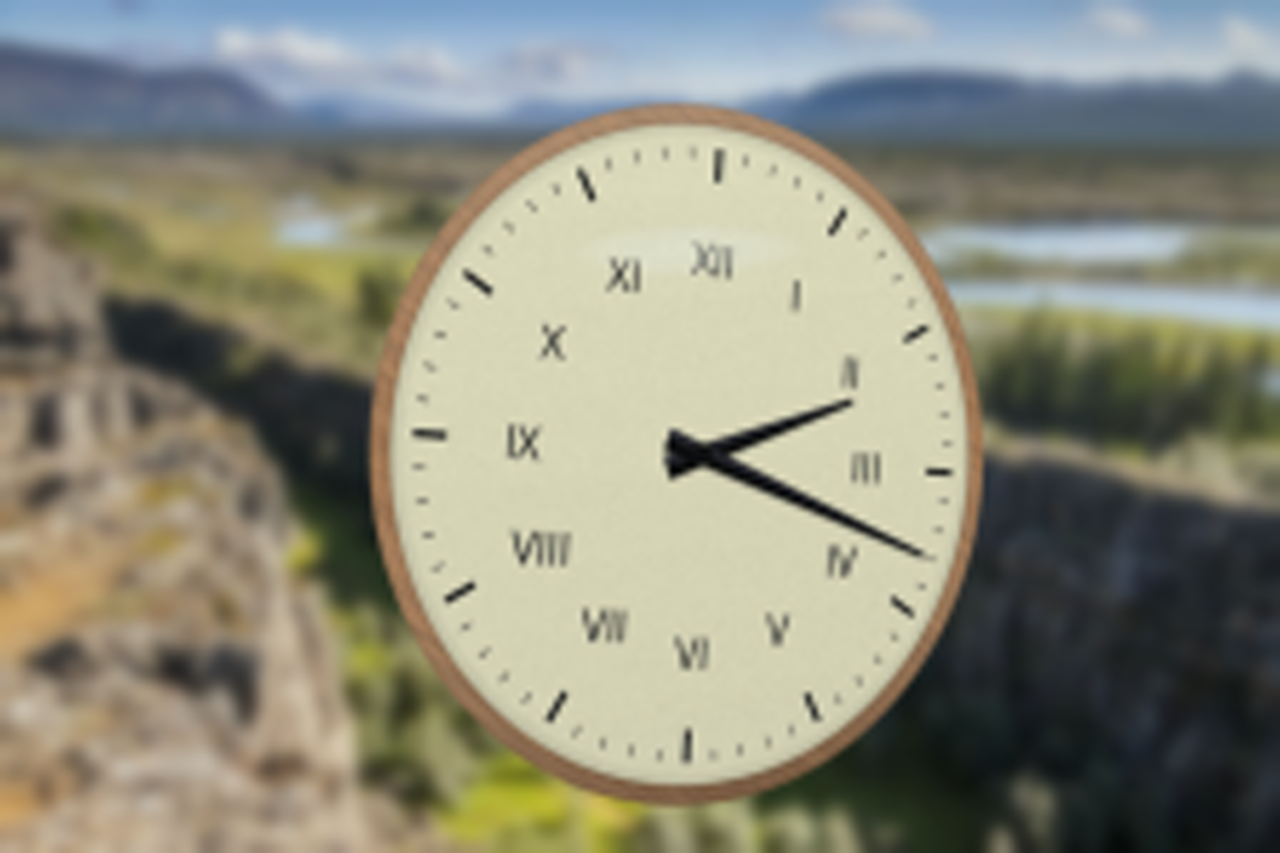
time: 2:18
